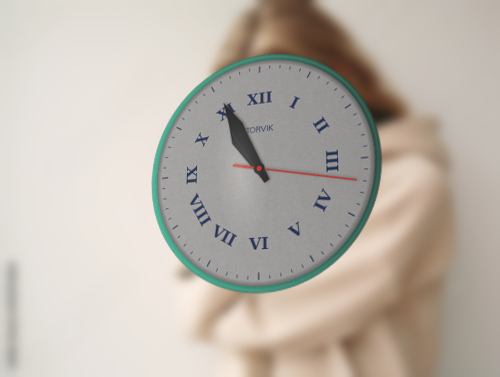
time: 10:55:17
